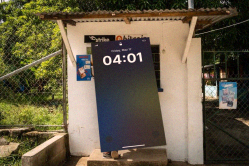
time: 4:01
